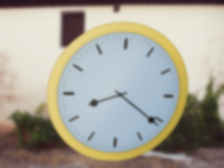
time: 8:21
